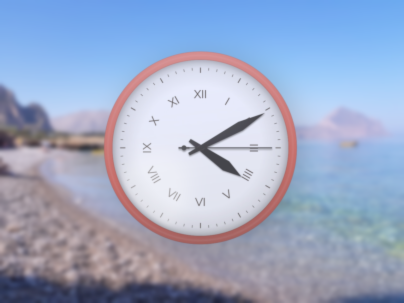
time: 4:10:15
